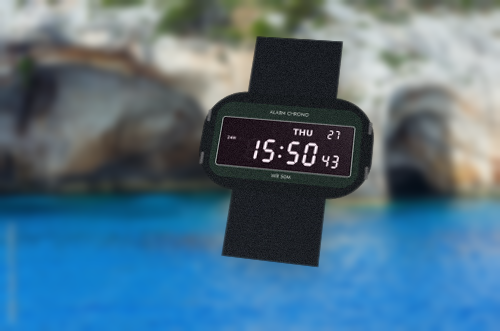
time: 15:50:43
